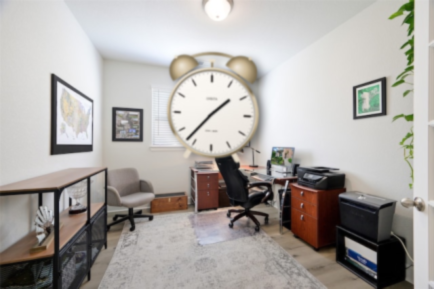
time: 1:37
